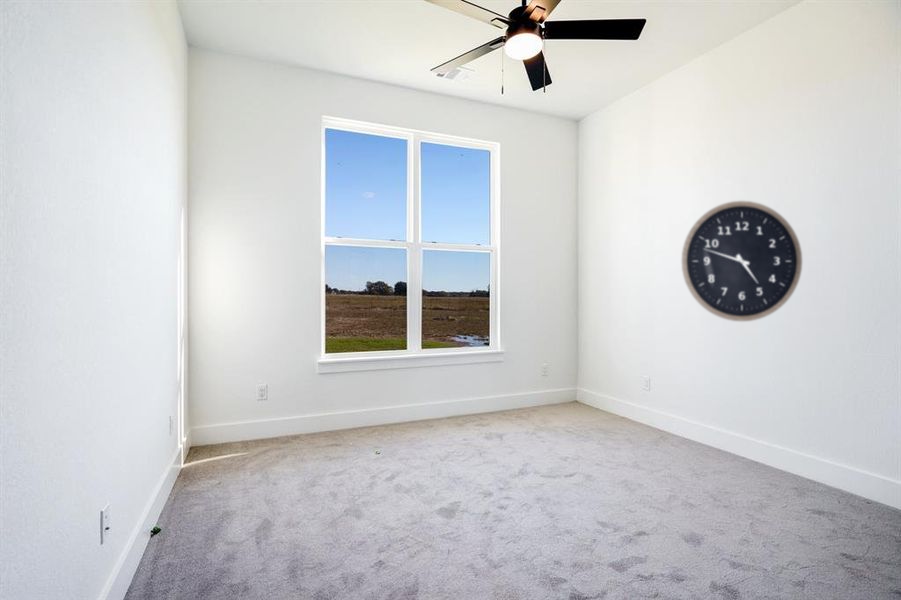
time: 4:48
